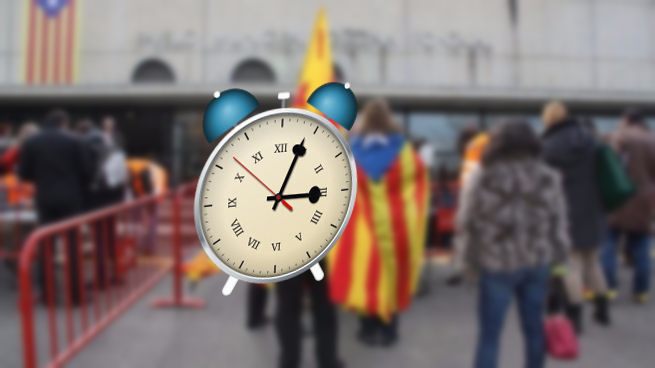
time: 3:03:52
